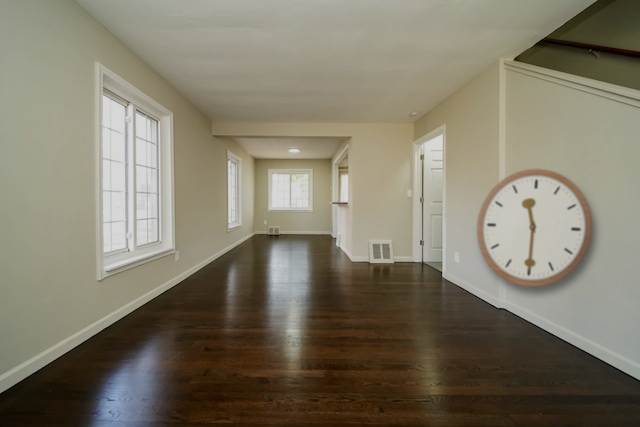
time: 11:30
